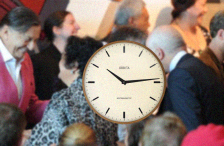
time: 10:14
